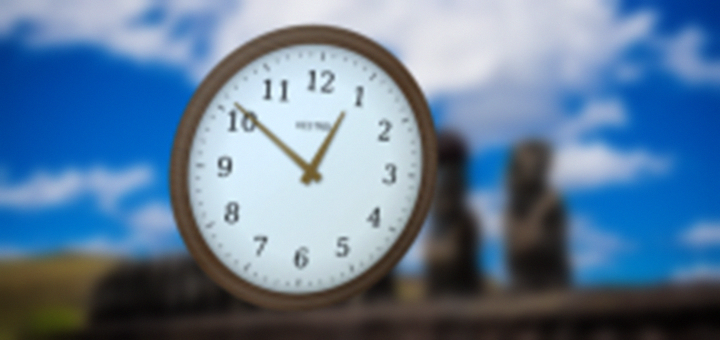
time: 12:51
